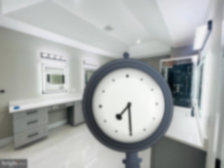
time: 7:30
